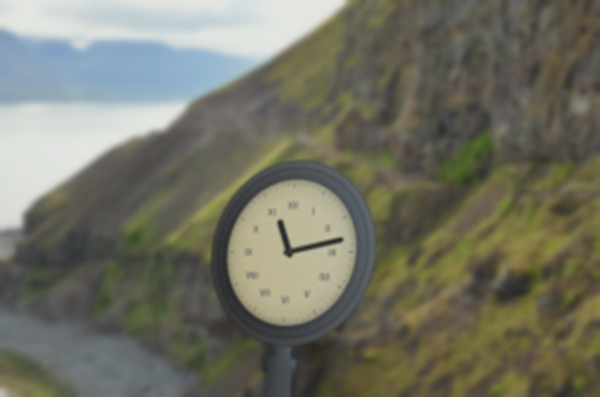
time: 11:13
